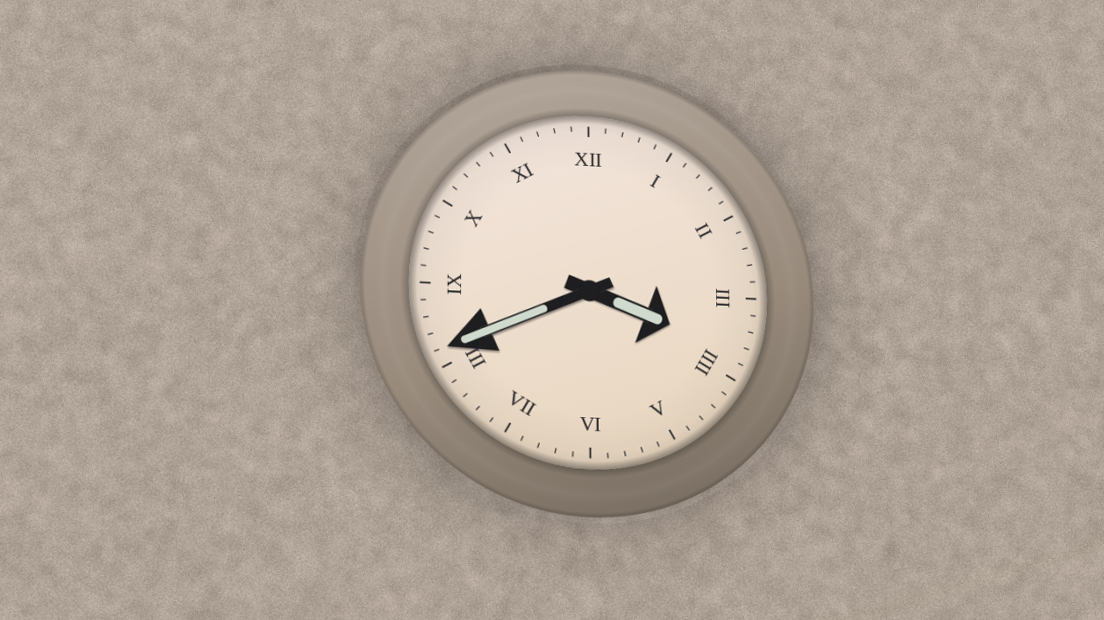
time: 3:41
